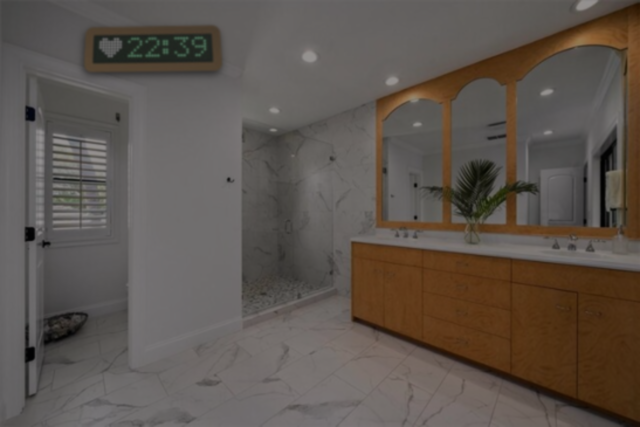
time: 22:39
